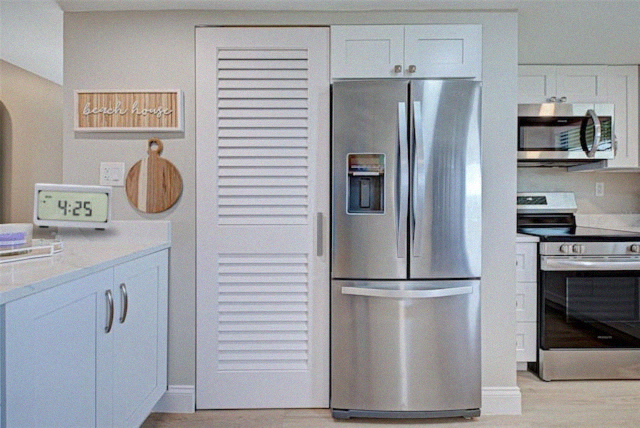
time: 4:25
